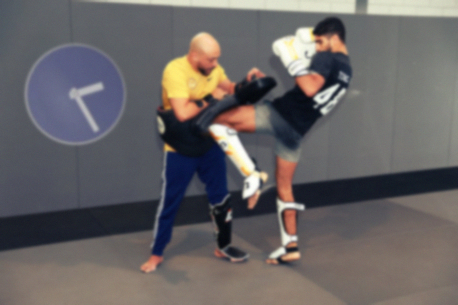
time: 2:25
